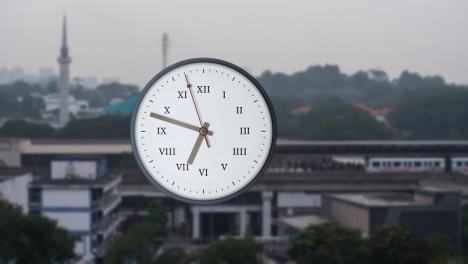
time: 6:47:57
